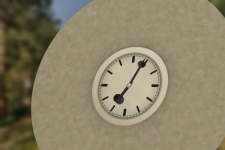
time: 7:04
